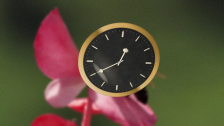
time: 12:40
